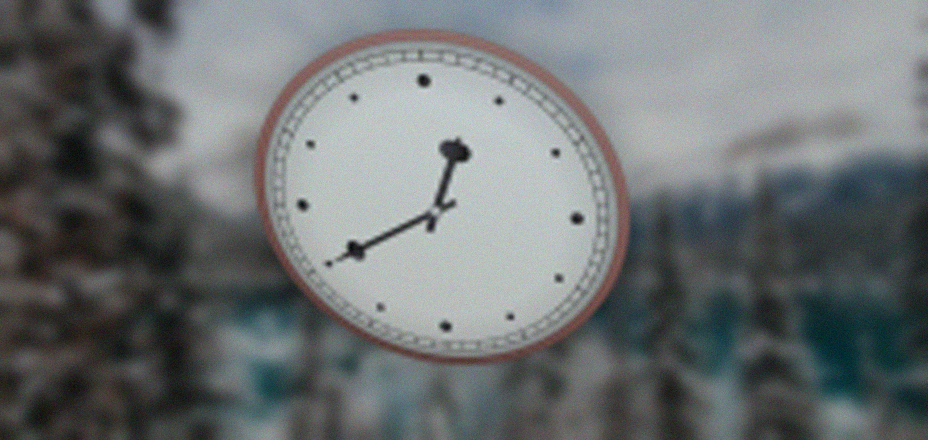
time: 12:40
